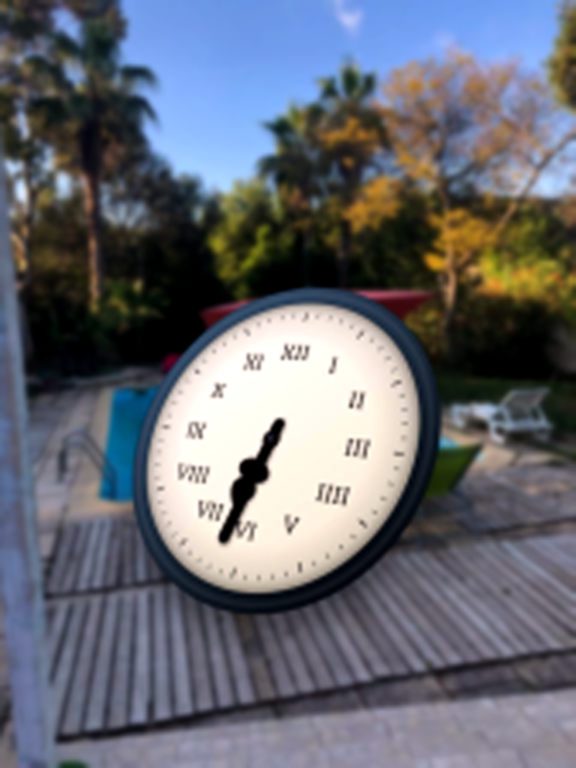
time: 6:32
